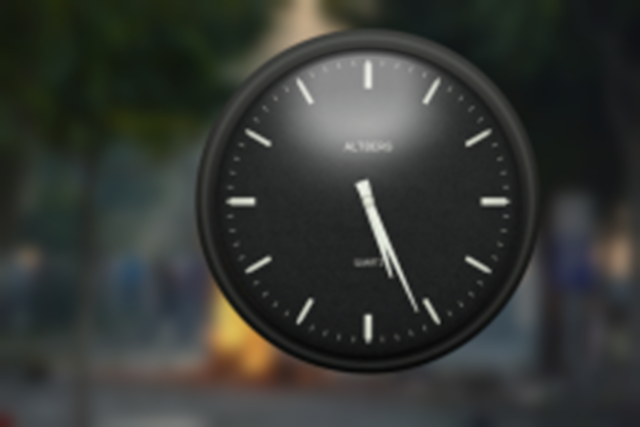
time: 5:26
